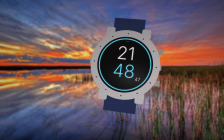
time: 21:48
